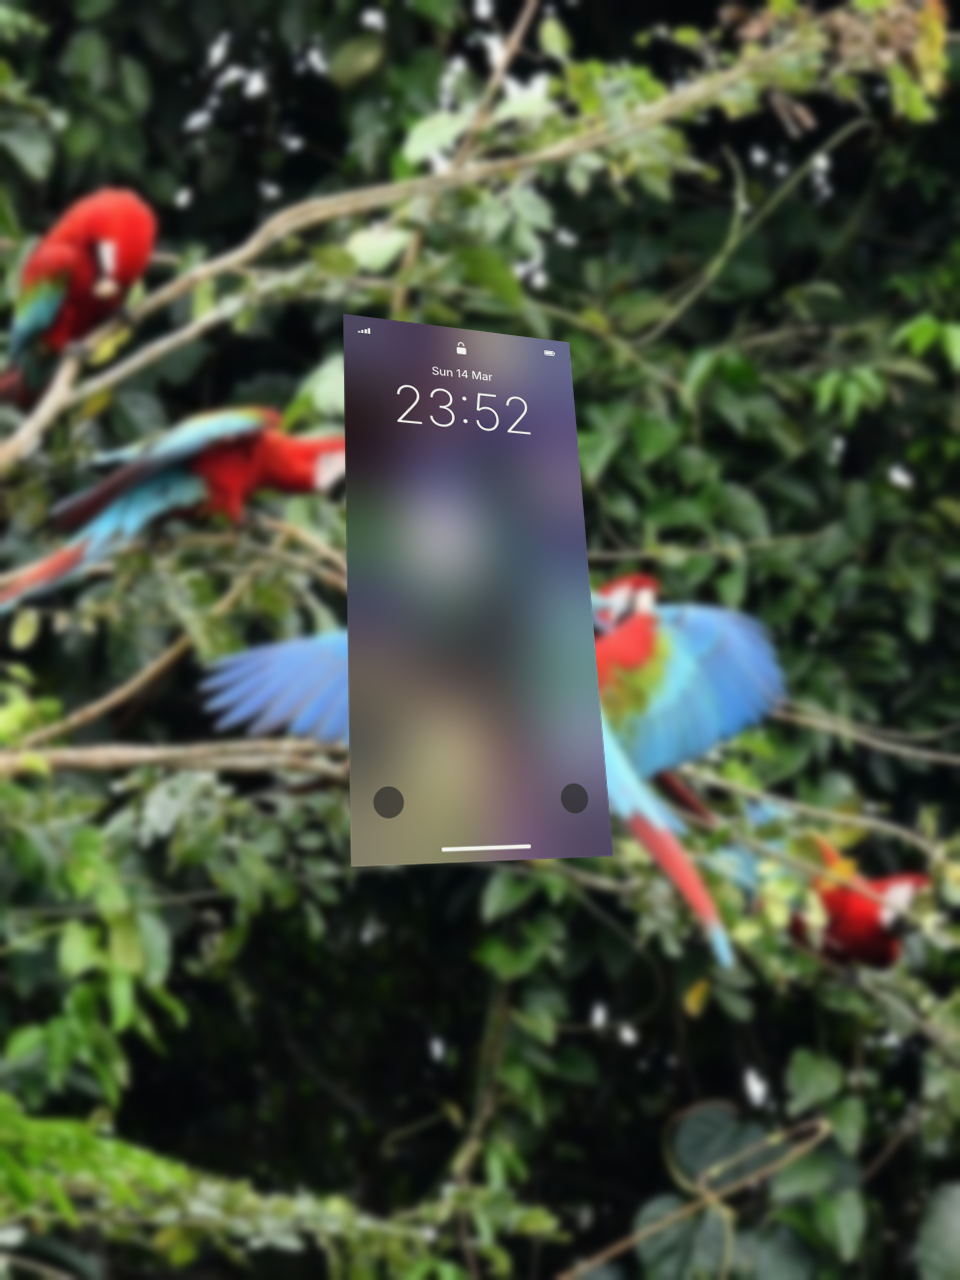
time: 23:52
